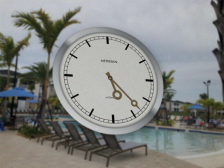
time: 5:23
